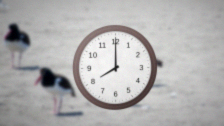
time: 8:00
